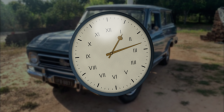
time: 1:13
